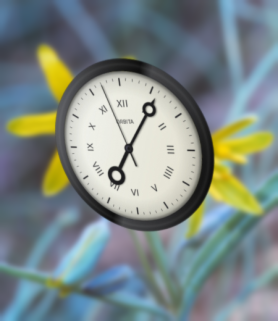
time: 7:05:57
